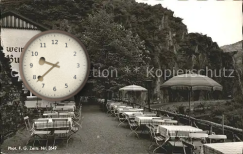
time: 9:38
